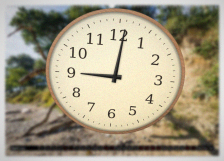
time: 9:01
